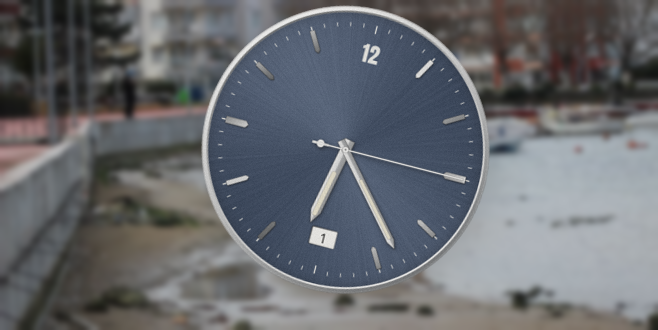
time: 6:23:15
